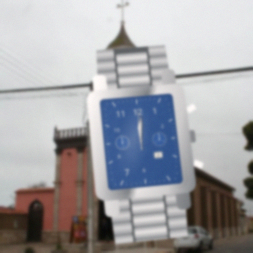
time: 12:01
